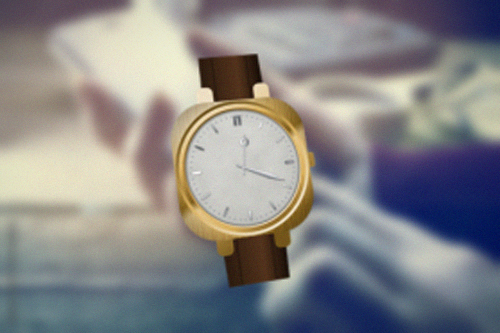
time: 12:19
